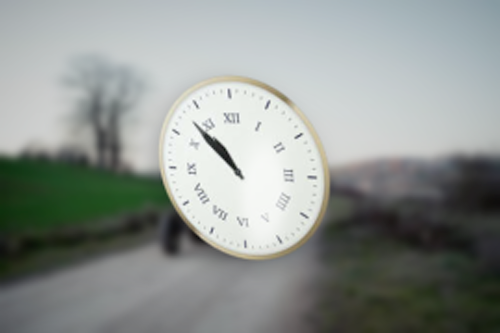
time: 10:53
